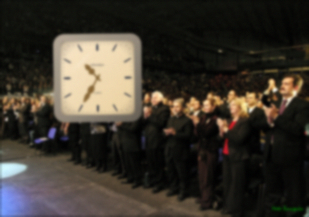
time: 10:35
